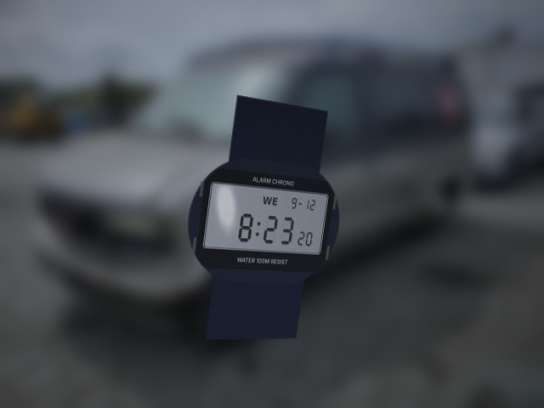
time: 8:23:20
